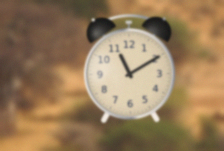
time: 11:10
